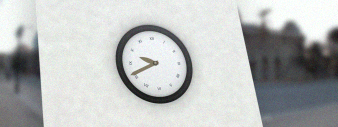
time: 9:41
